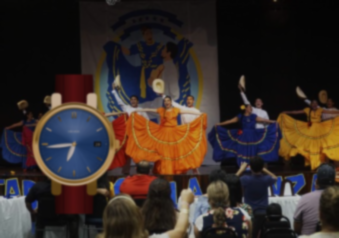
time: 6:44
